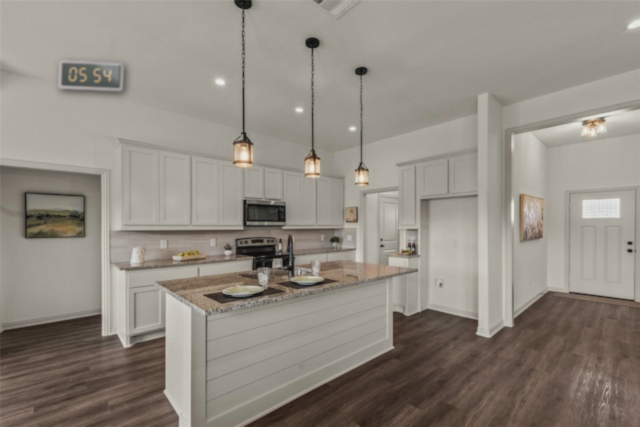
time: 5:54
